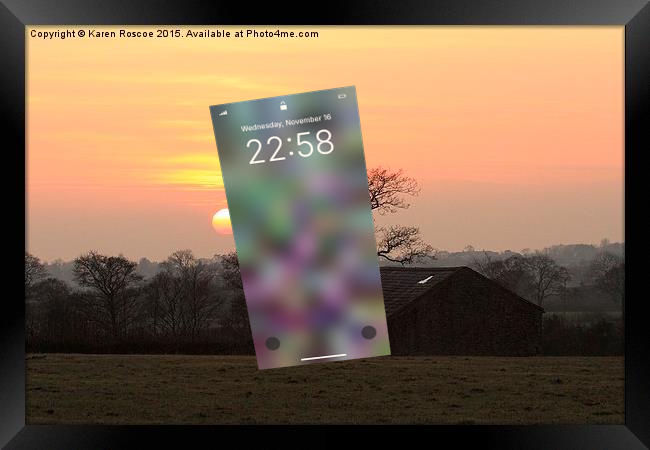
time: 22:58
